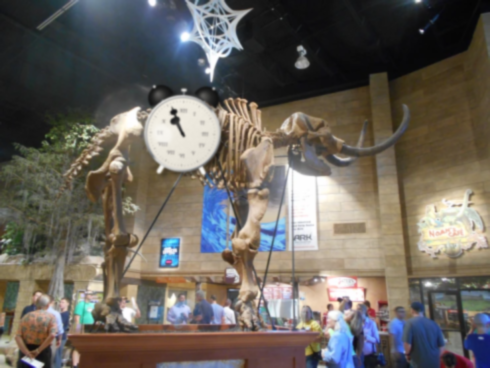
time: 10:56
